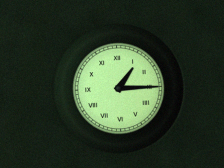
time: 1:15
